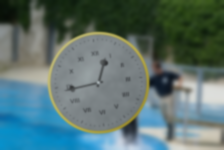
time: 12:44
